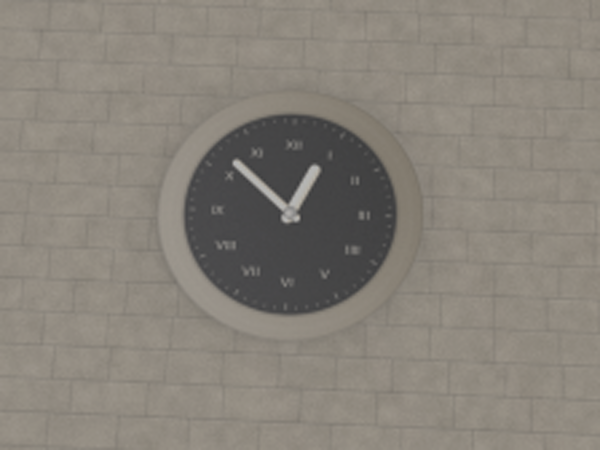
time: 12:52
